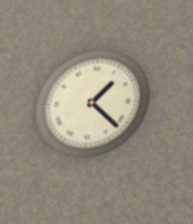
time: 1:22
